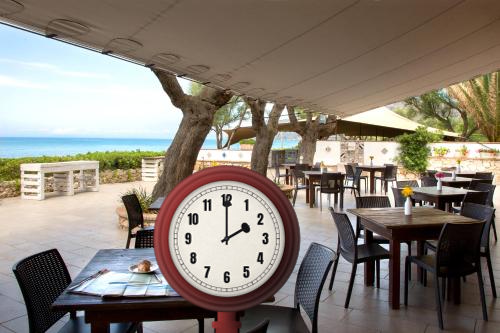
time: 2:00
